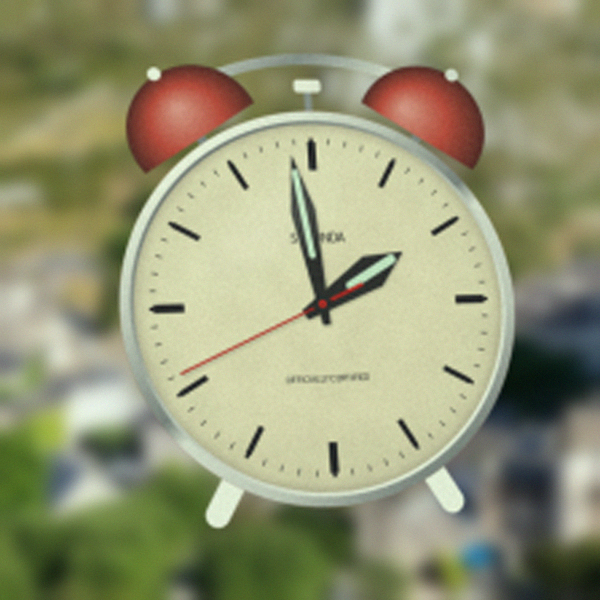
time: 1:58:41
